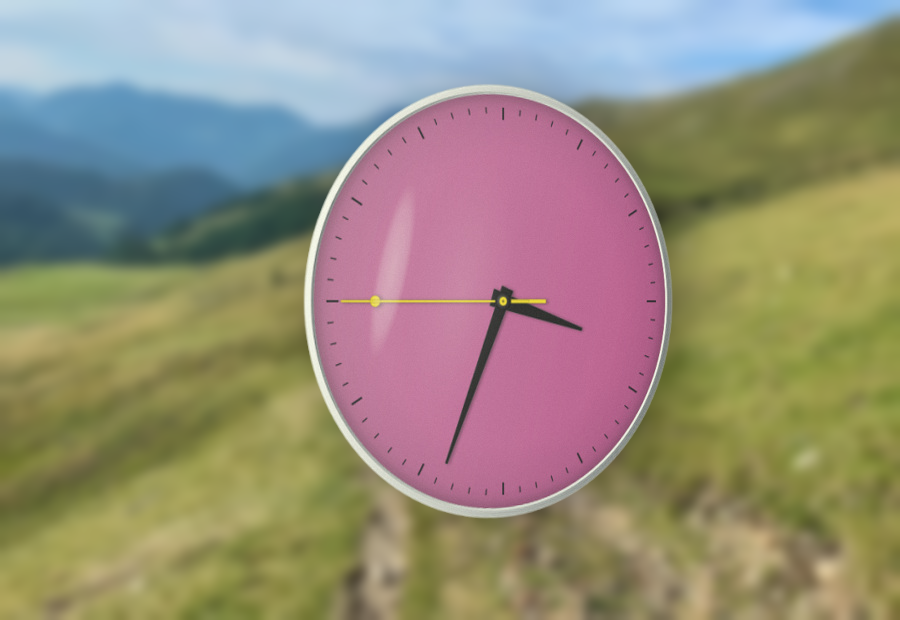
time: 3:33:45
